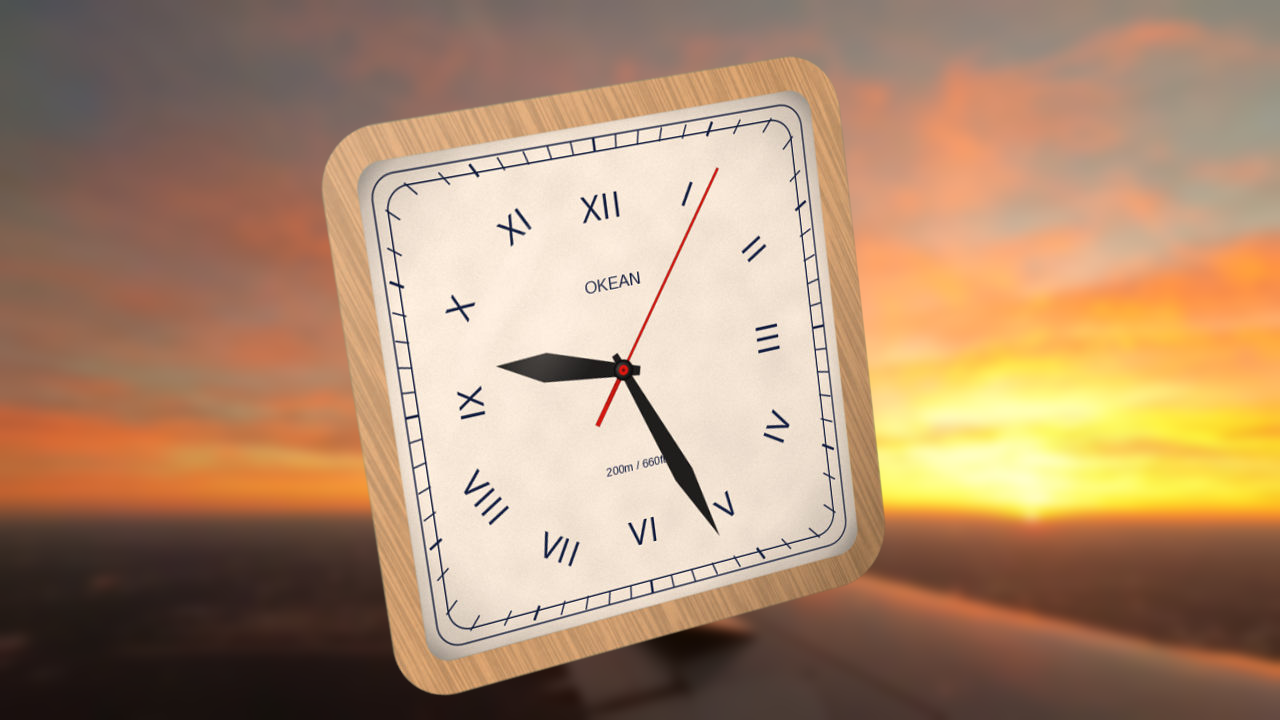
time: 9:26:06
